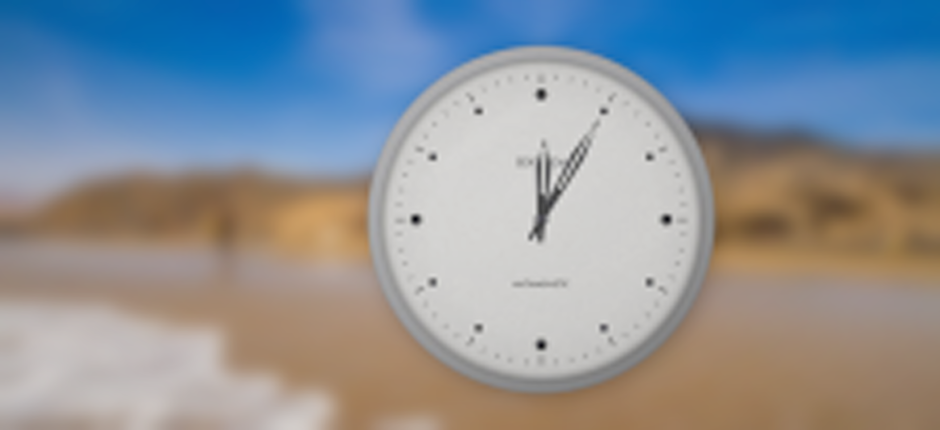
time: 12:05
